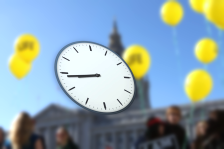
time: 8:44
